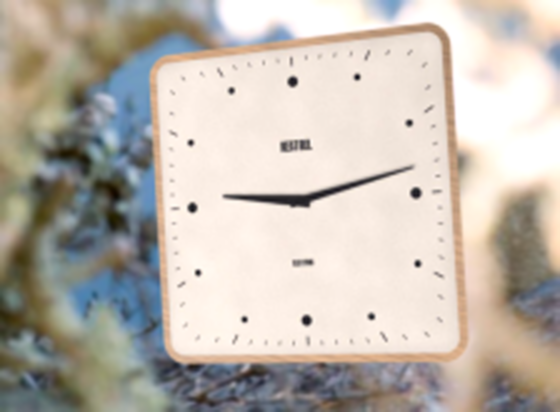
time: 9:13
